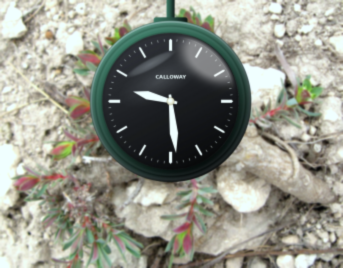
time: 9:29
